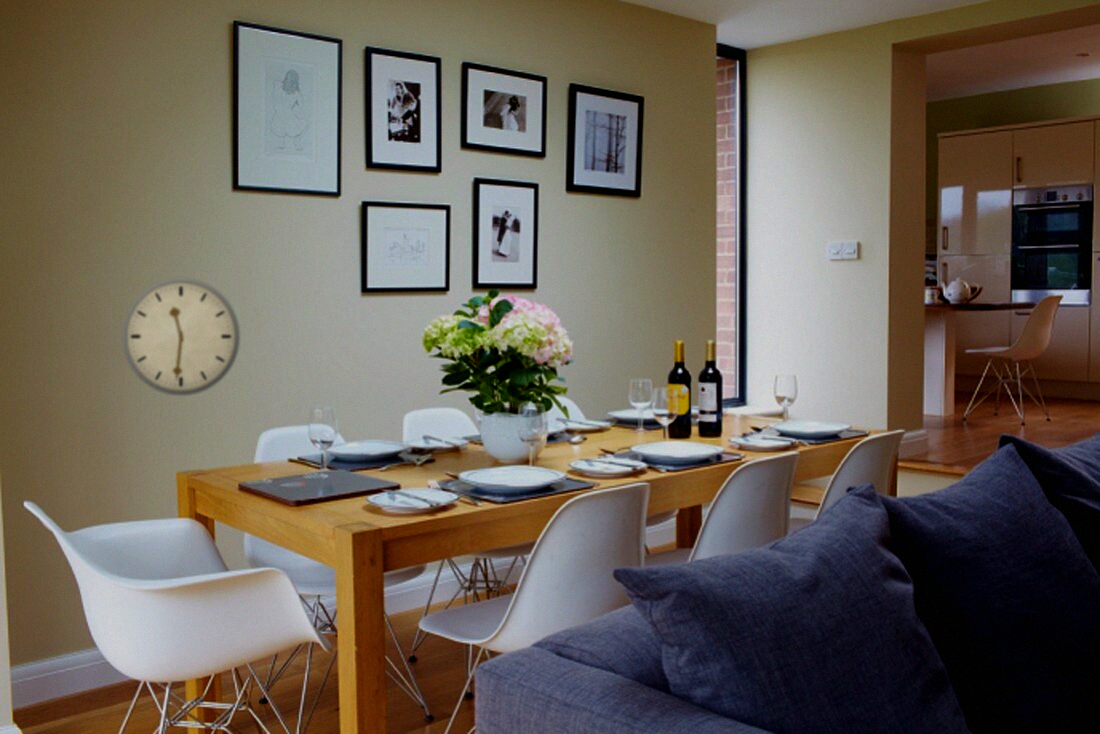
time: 11:31
